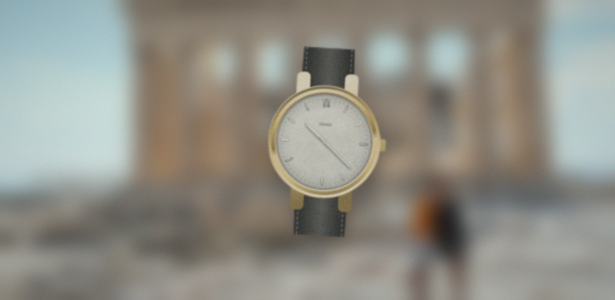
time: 10:22
